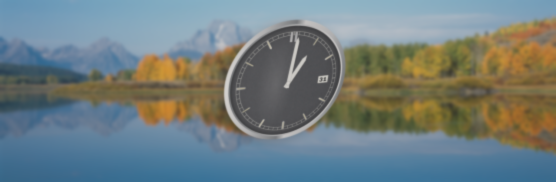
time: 1:01
